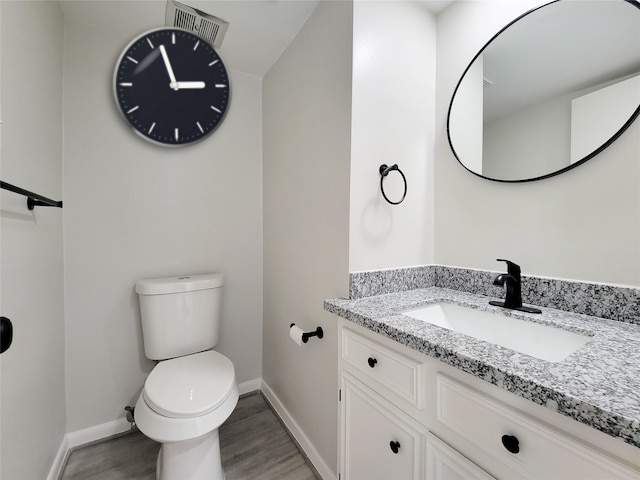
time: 2:57
